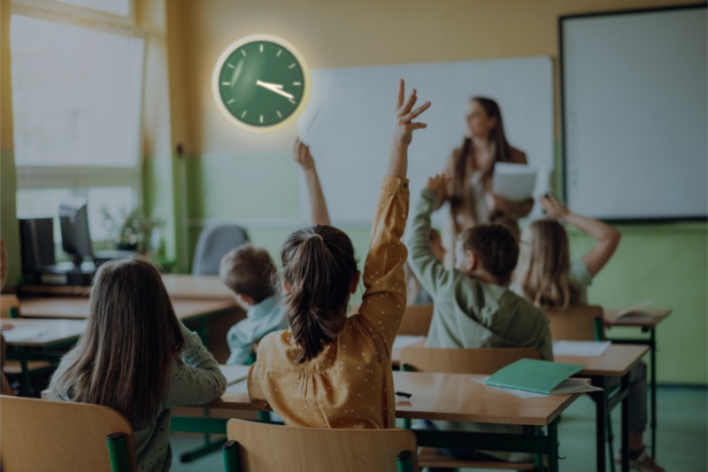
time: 3:19
